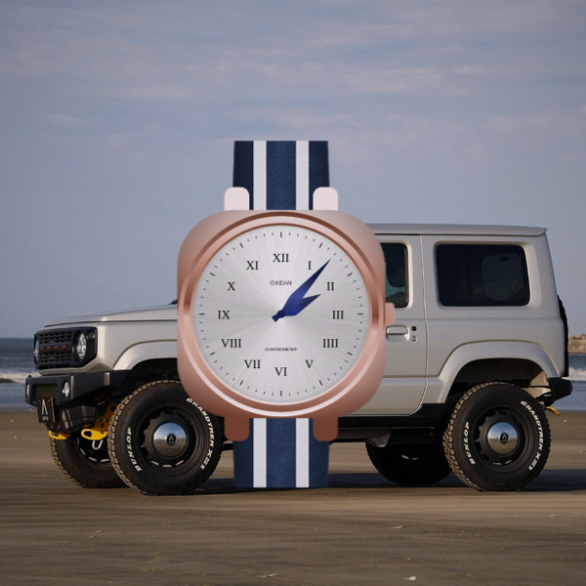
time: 2:07
